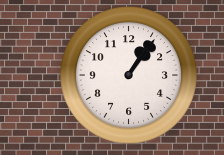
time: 1:06
